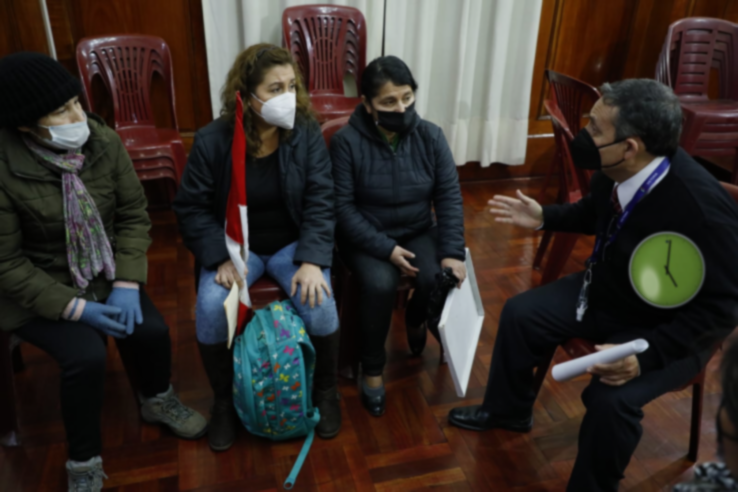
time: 5:01
